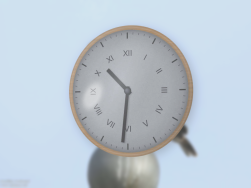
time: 10:31
